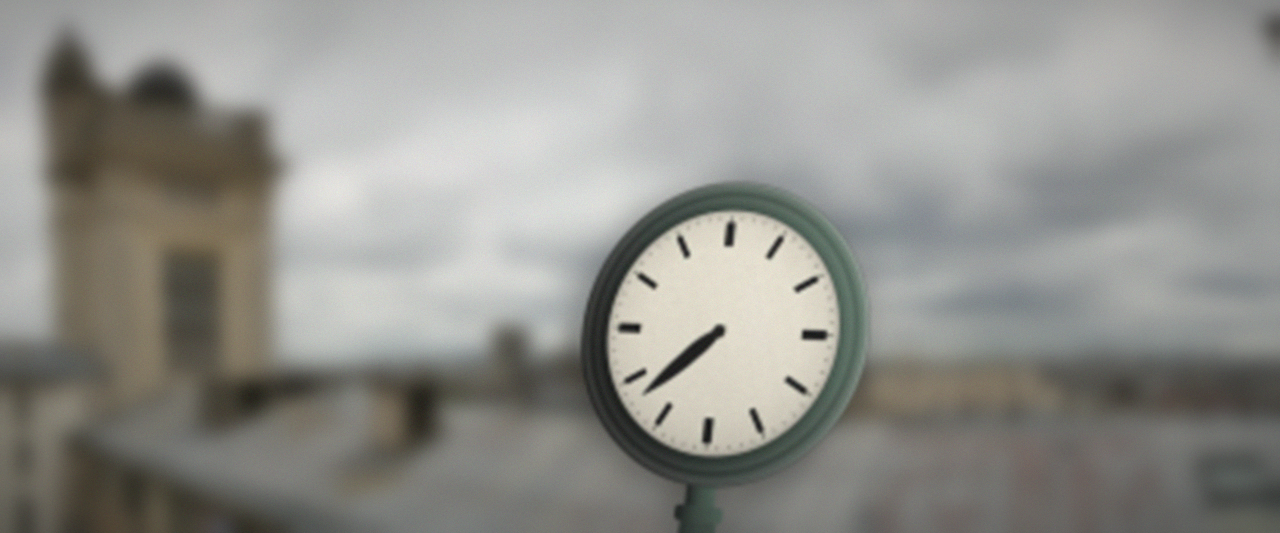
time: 7:38
